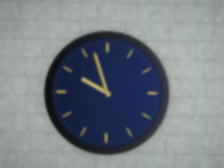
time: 9:57
